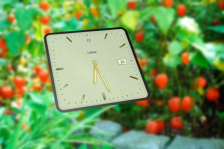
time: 6:28
